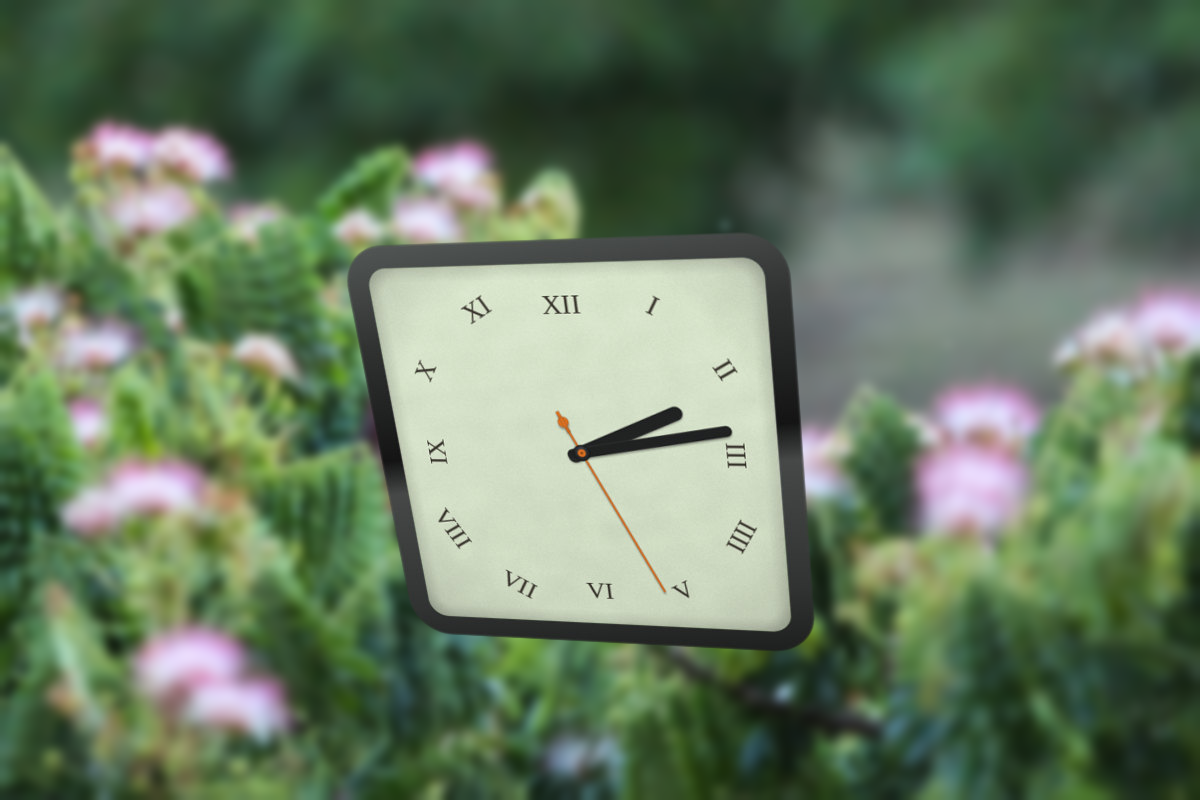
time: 2:13:26
